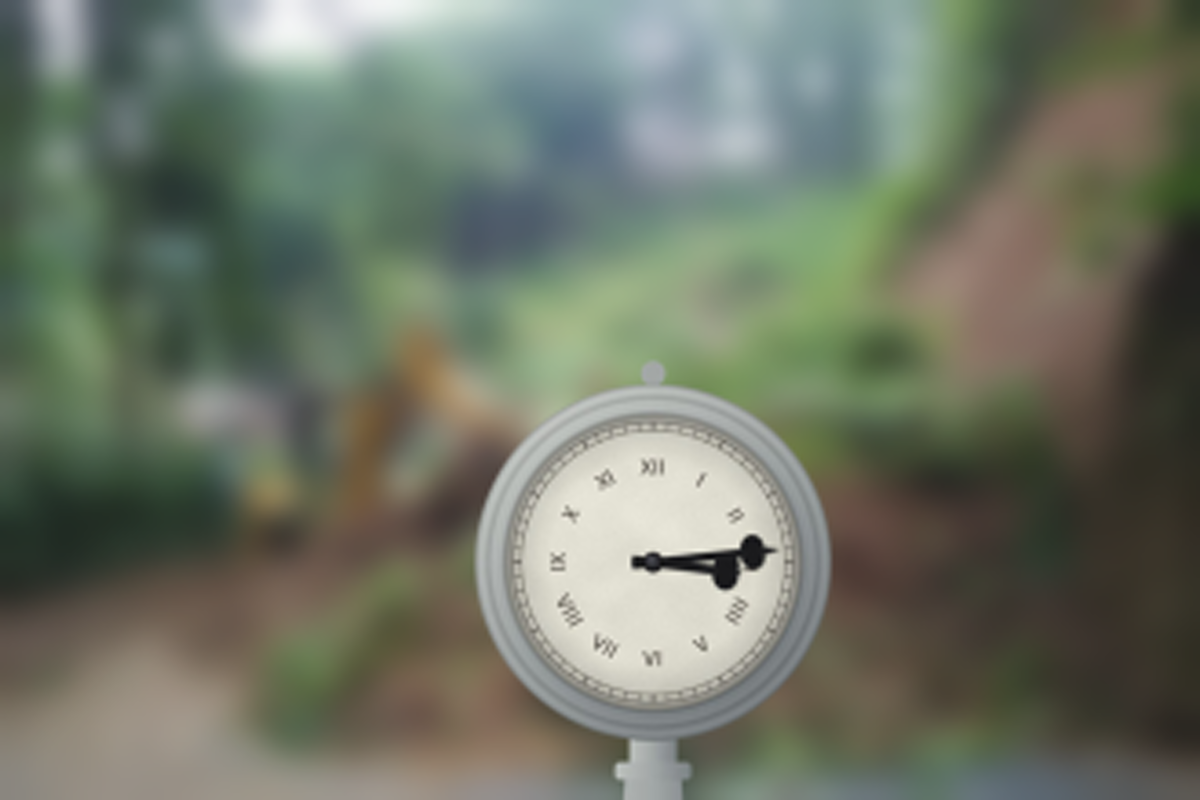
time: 3:14
